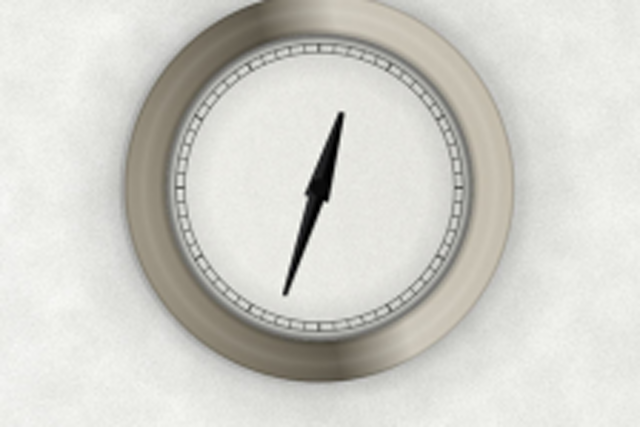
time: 12:33
